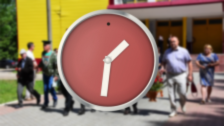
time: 1:31
